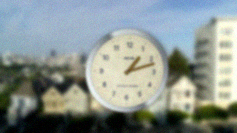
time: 1:12
